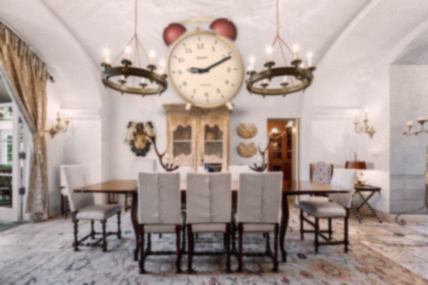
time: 9:11
